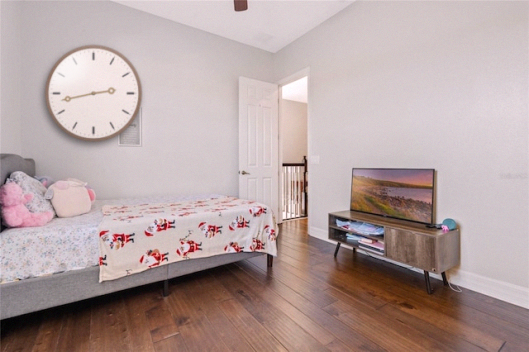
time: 2:43
